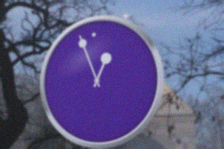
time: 12:57
